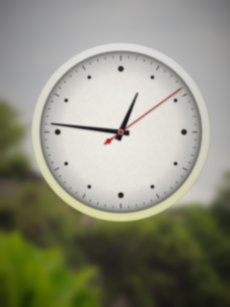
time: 12:46:09
